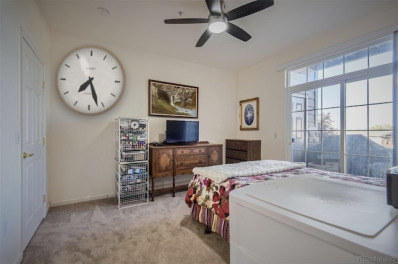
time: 7:27
